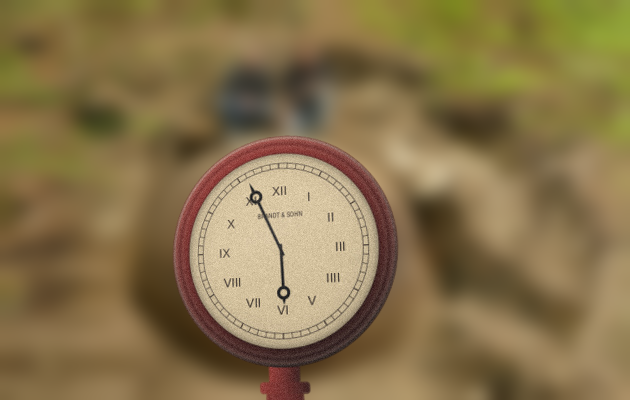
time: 5:56
